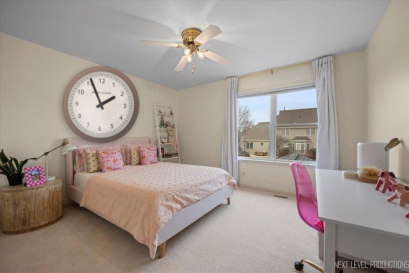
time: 1:56
